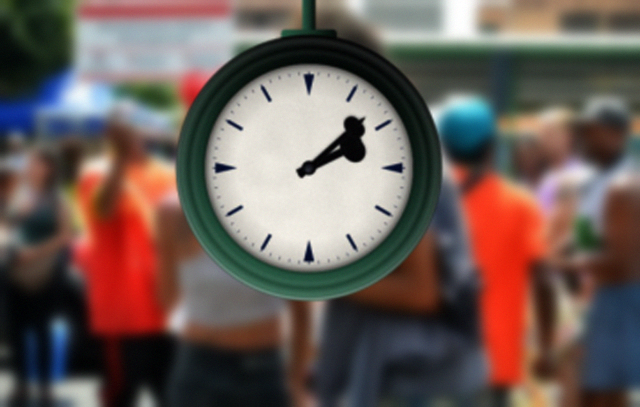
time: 2:08
